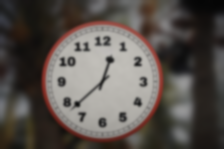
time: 12:38
